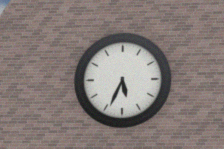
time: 5:34
